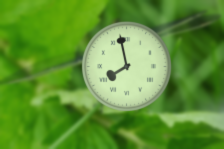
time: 7:58
